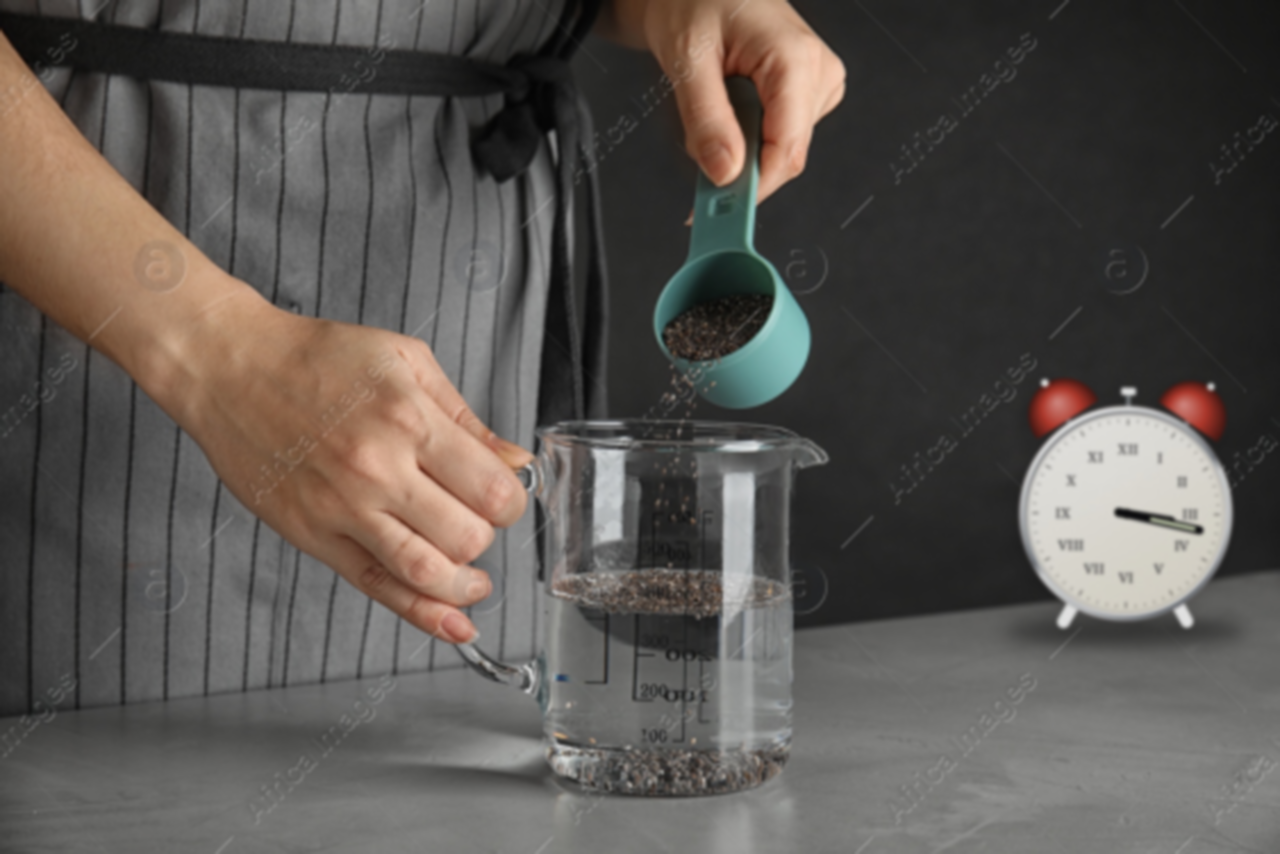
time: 3:17
